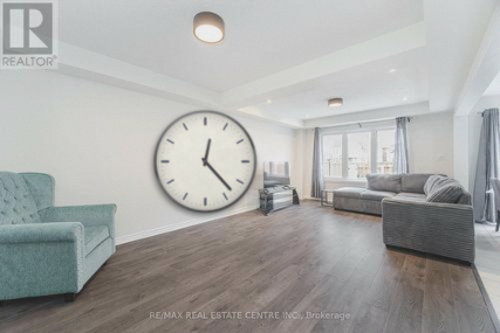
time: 12:23
